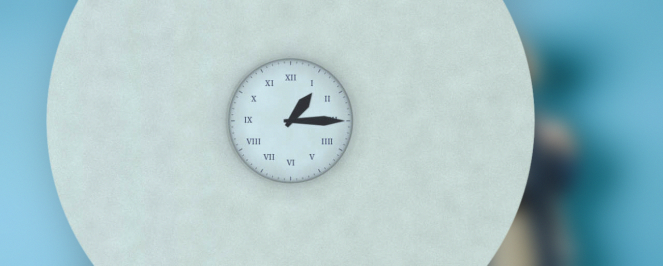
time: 1:15
